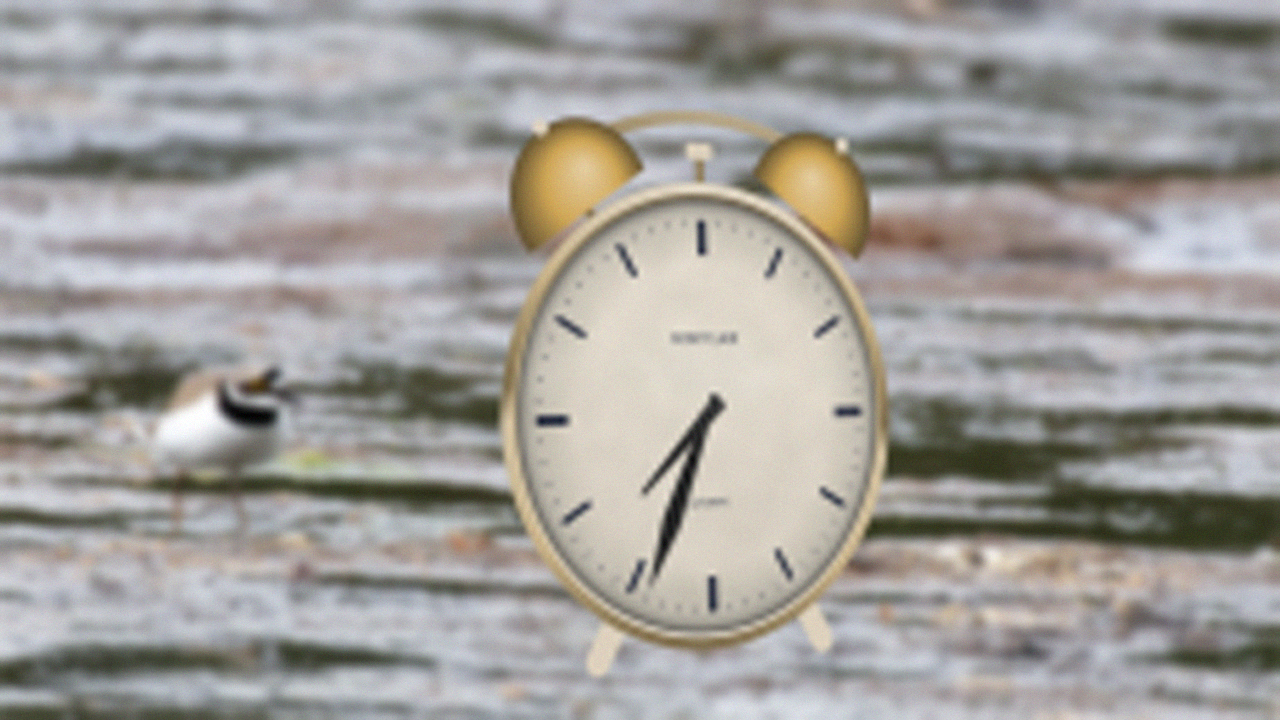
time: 7:34
